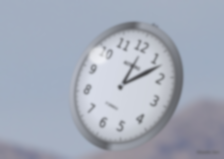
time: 12:07
